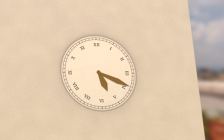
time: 5:19
